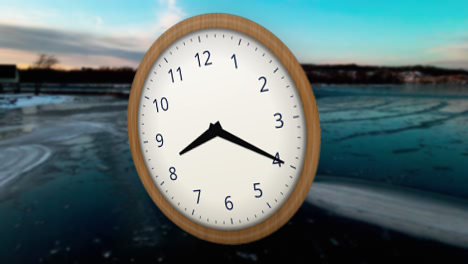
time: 8:20
